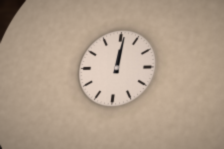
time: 12:01
